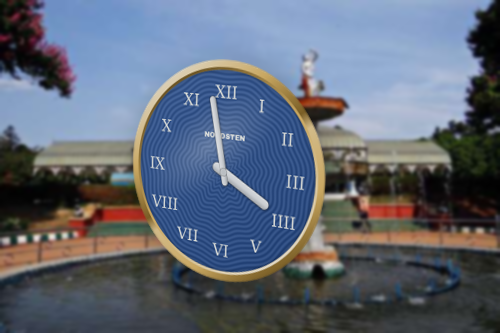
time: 3:58
